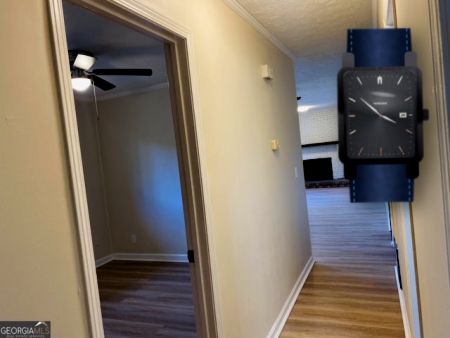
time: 3:52
